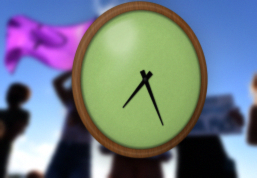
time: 7:26
